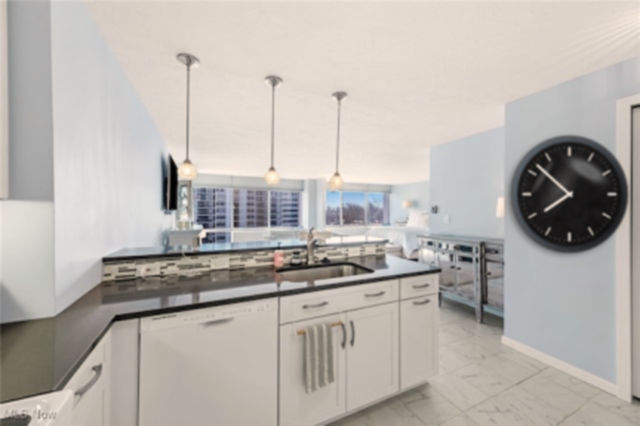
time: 7:52
